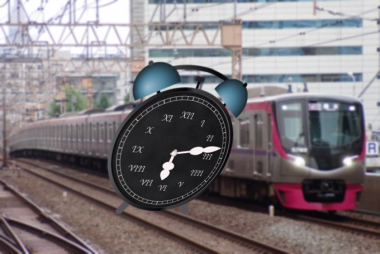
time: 6:13
